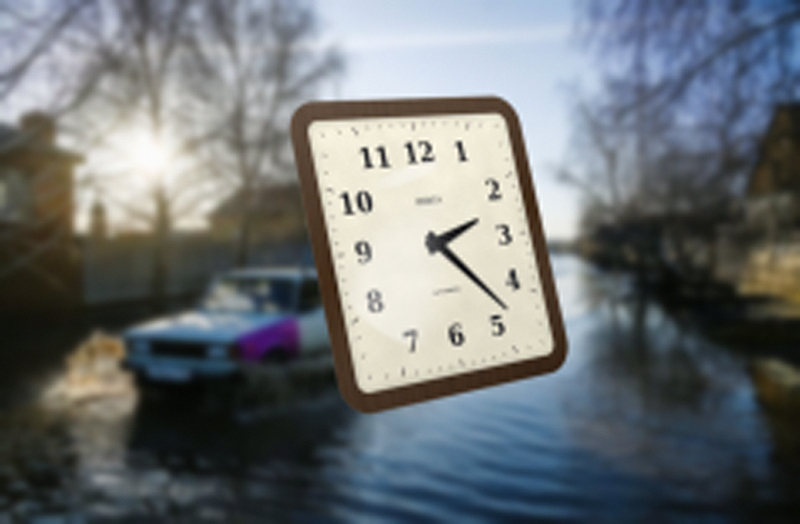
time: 2:23
